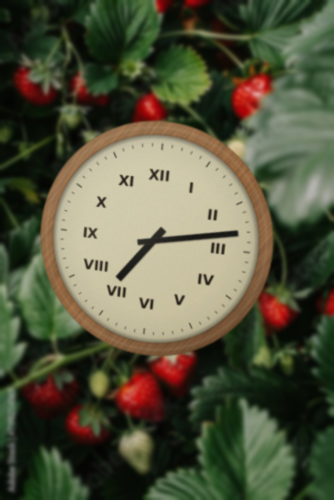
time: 7:13
